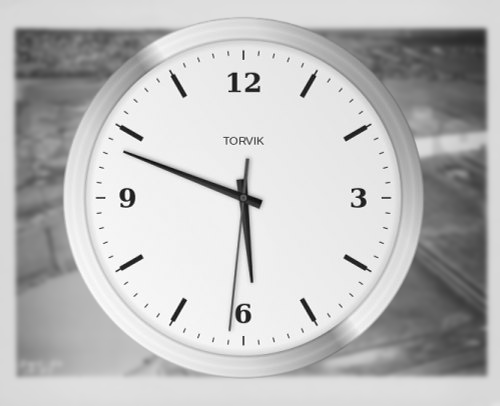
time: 5:48:31
